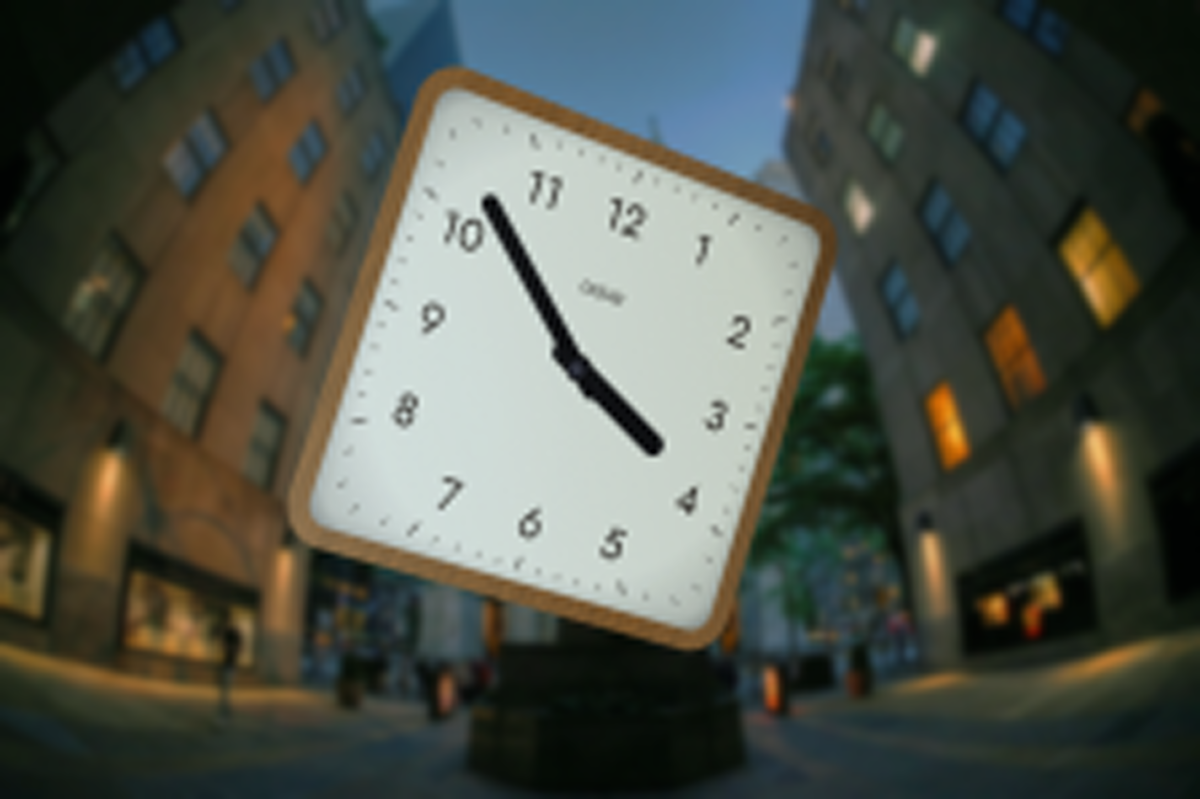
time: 3:52
